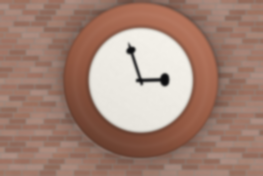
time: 2:57
